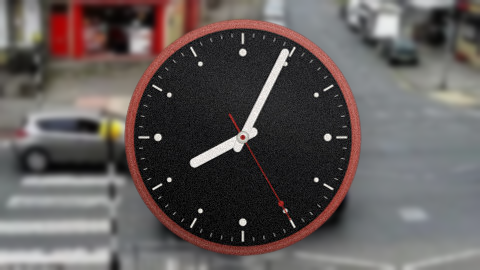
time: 8:04:25
